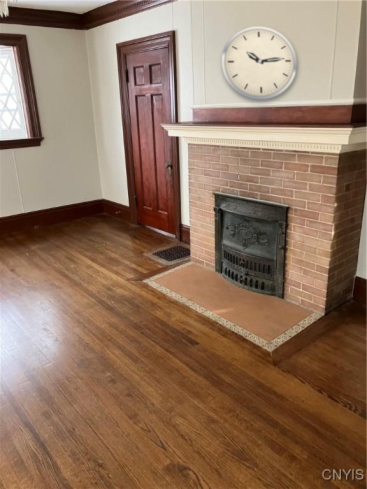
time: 10:14
